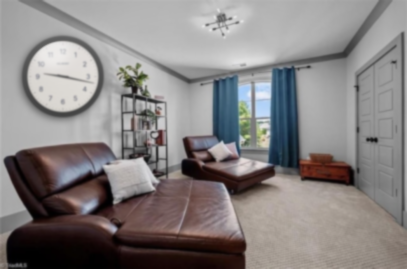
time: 9:17
